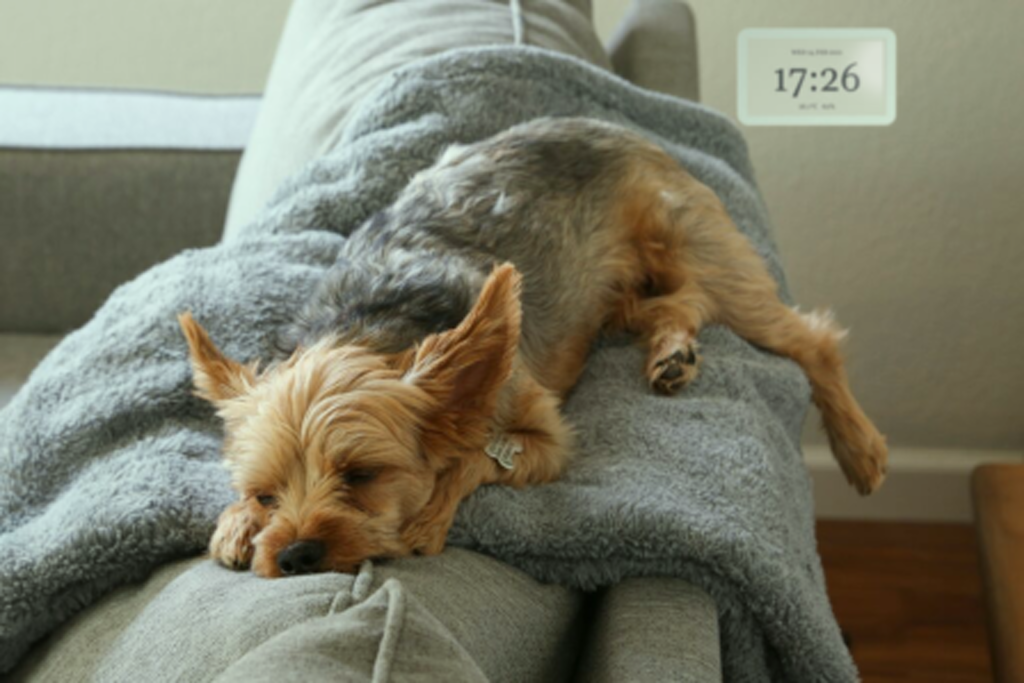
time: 17:26
